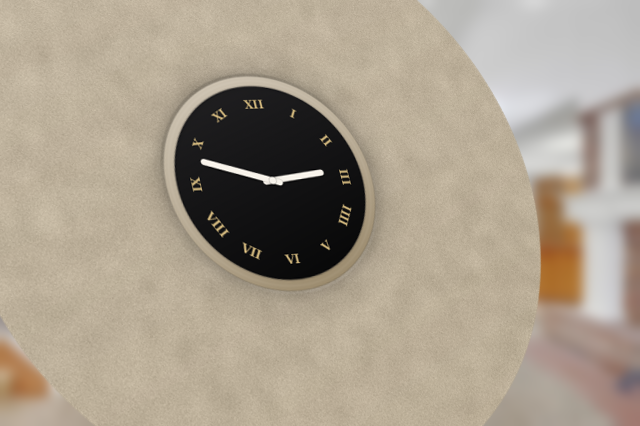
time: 2:48
